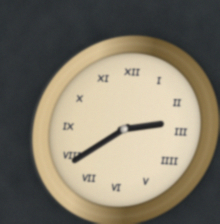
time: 2:39
